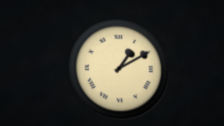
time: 1:10
